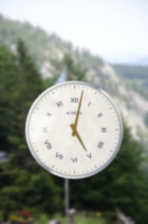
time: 5:02
